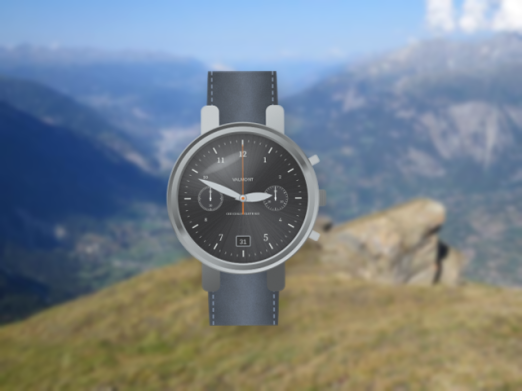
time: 2:49
